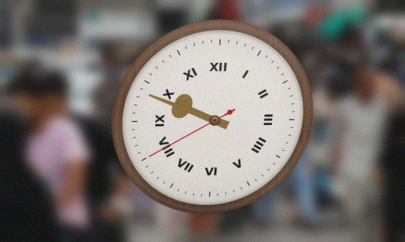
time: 9:48:40
